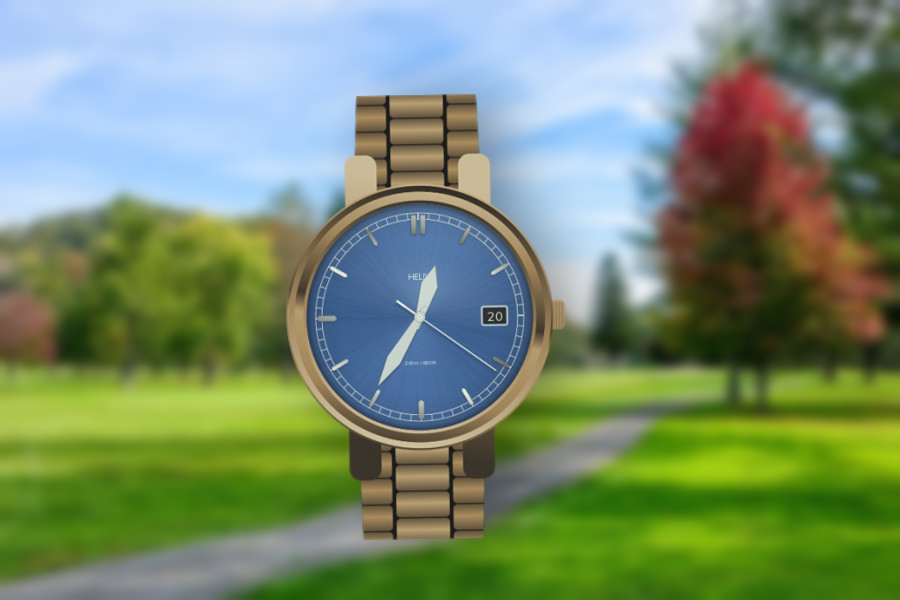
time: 12:35:21
